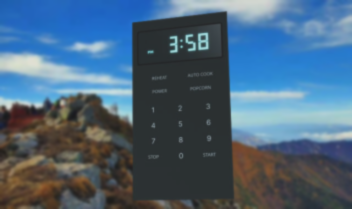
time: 3:58
